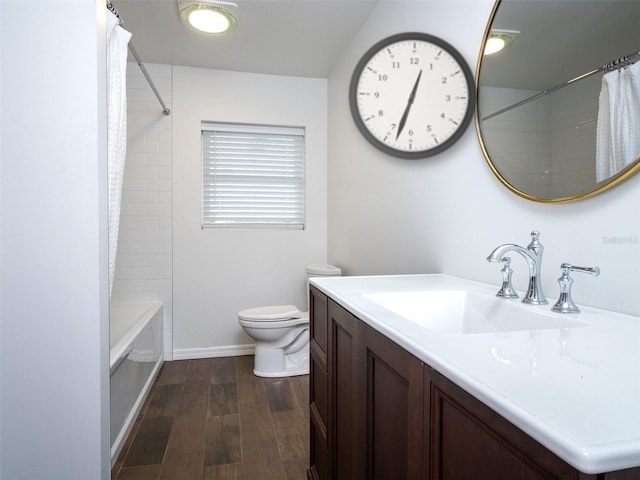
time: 12:33
